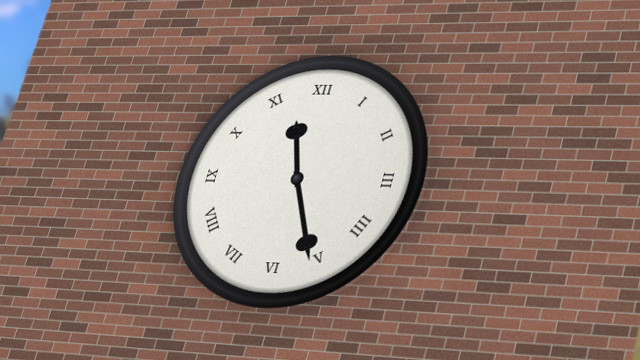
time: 11:26
